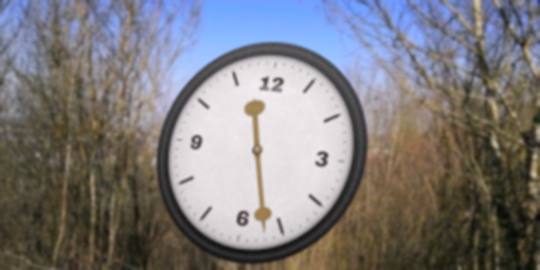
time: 11:27
